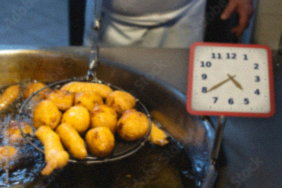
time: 4:39
